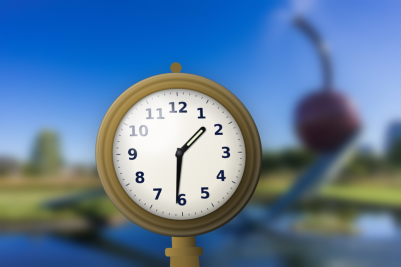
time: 1:31
